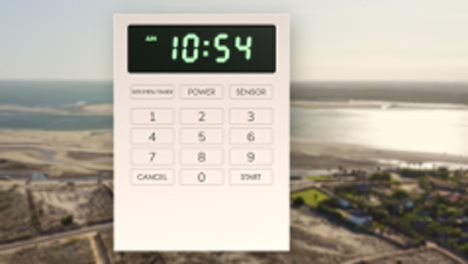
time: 10:54
